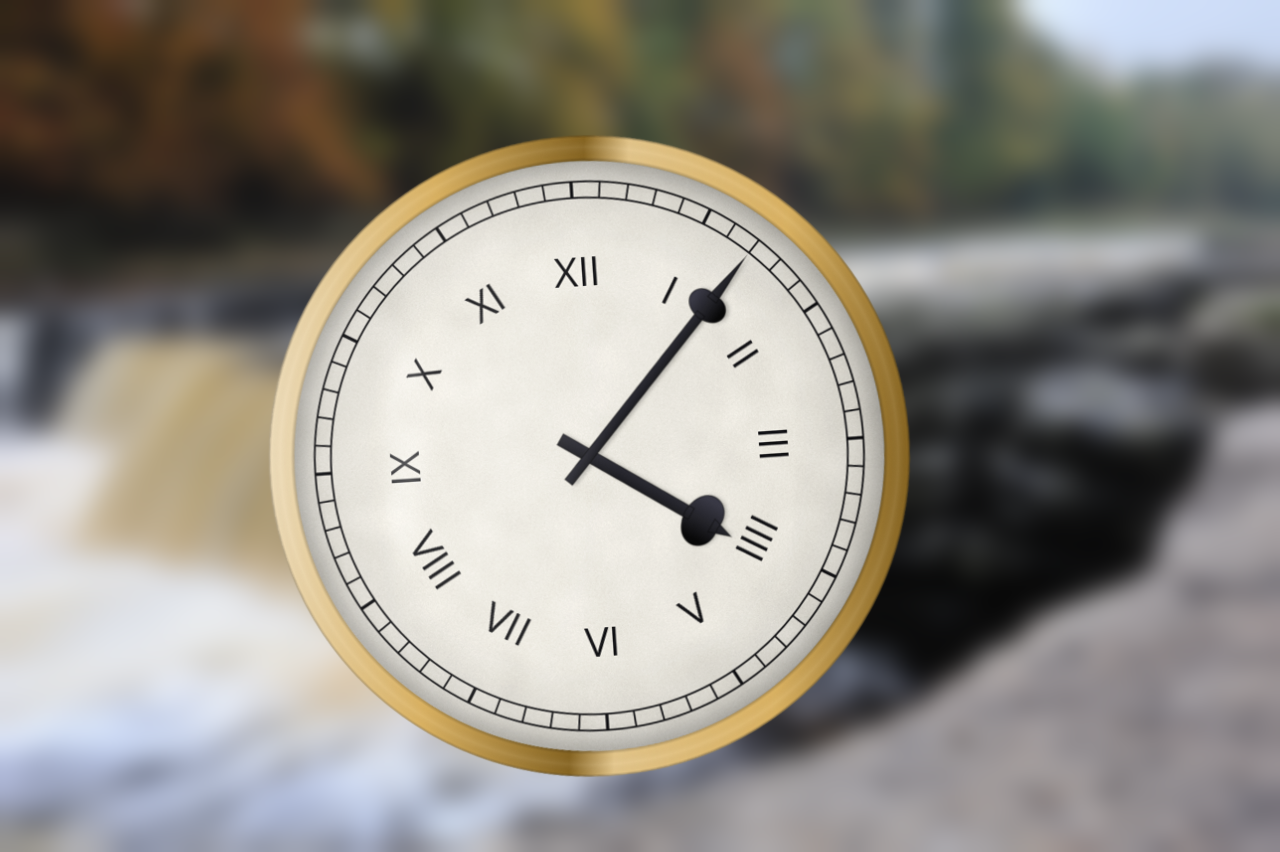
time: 4:07
